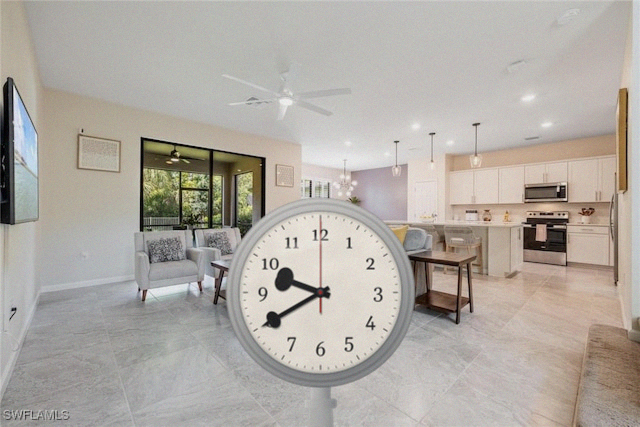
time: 9:40:00
